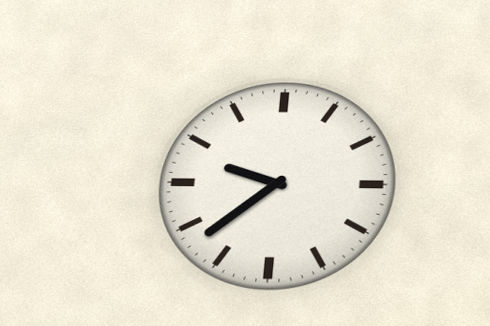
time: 9:38
